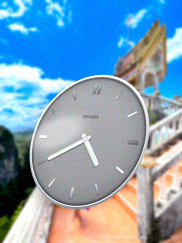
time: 4:40
